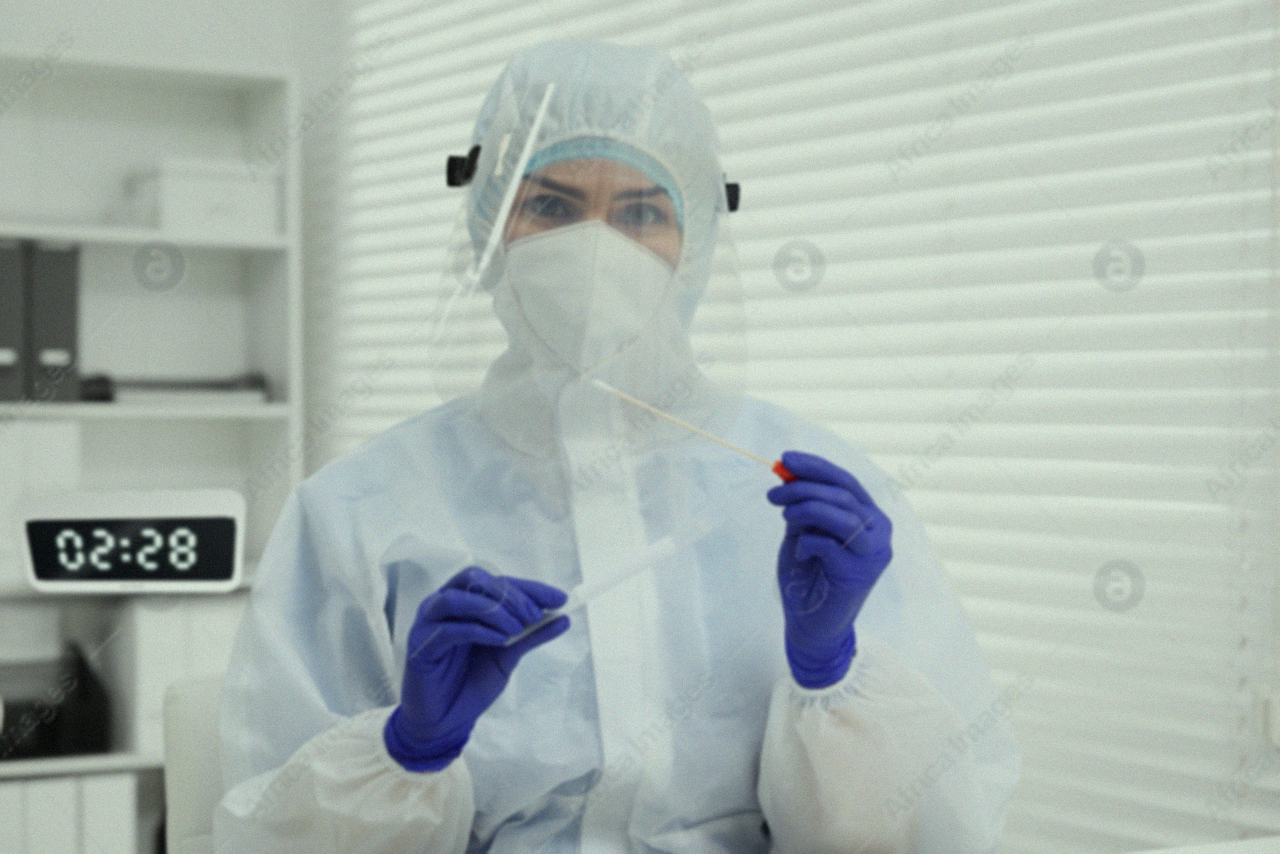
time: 2:28
